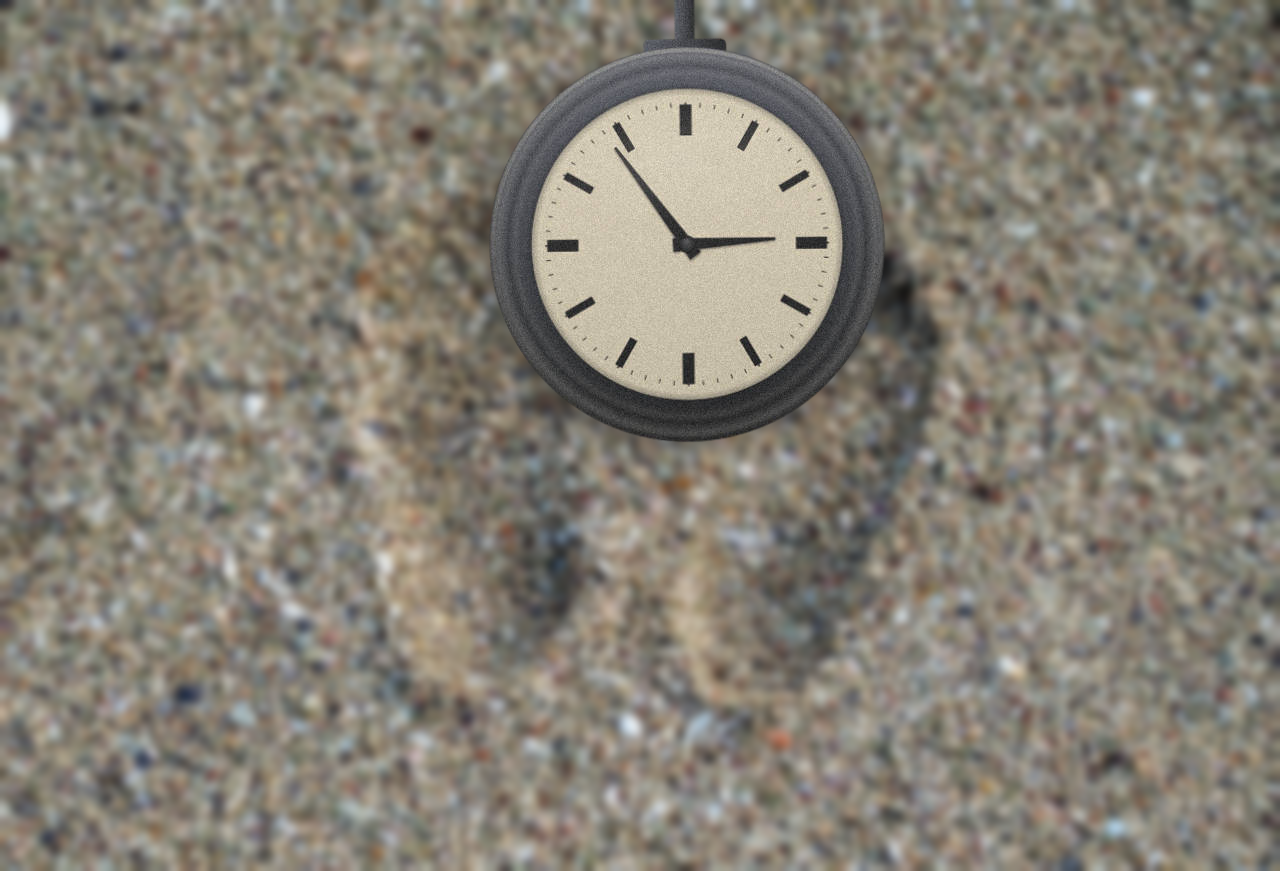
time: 2:54
